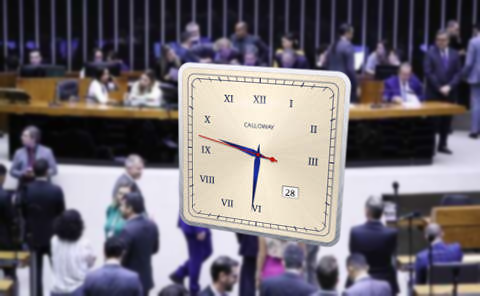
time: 9:30:47
